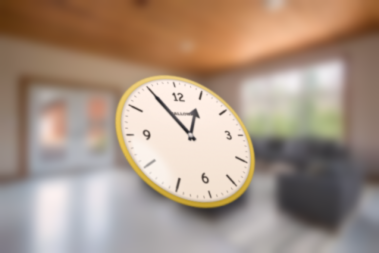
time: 12:55
